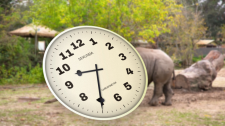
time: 9:35
